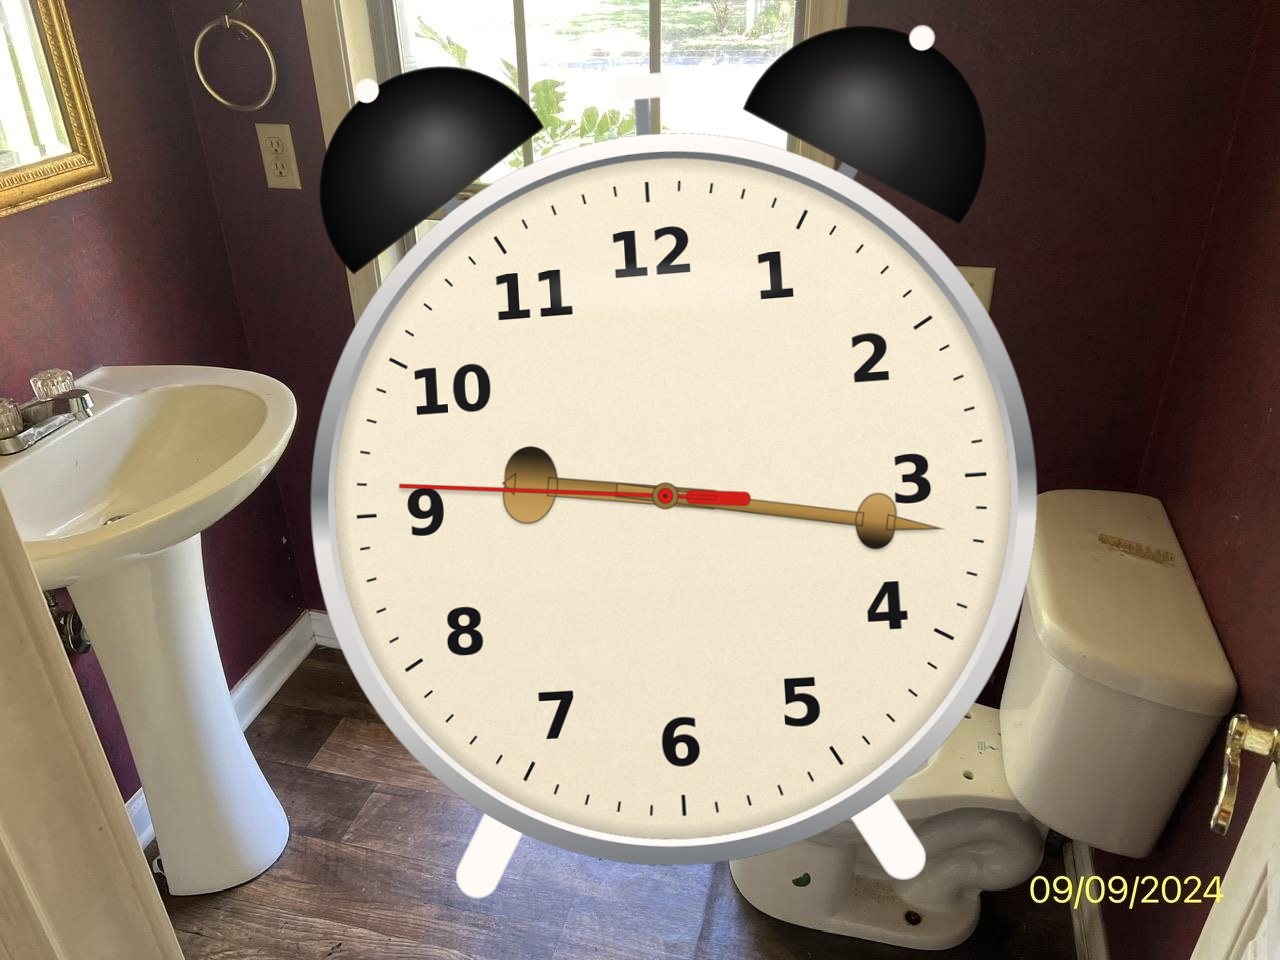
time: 9:16:46
